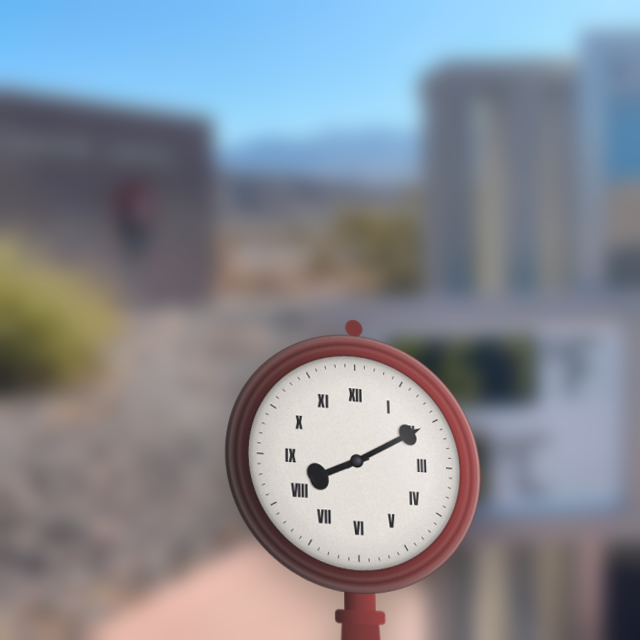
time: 8:10
